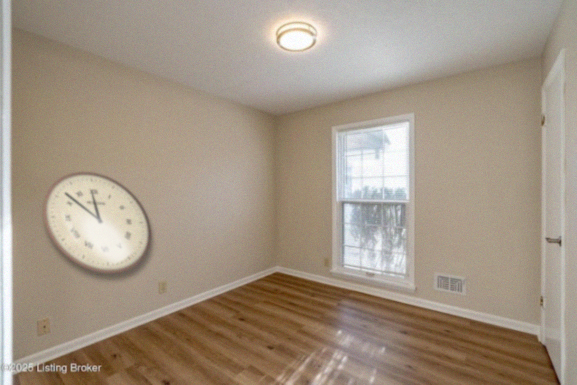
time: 11:52
